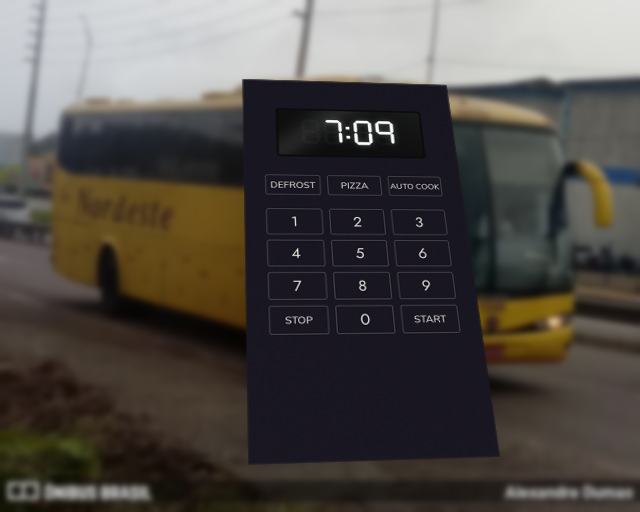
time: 7:09
